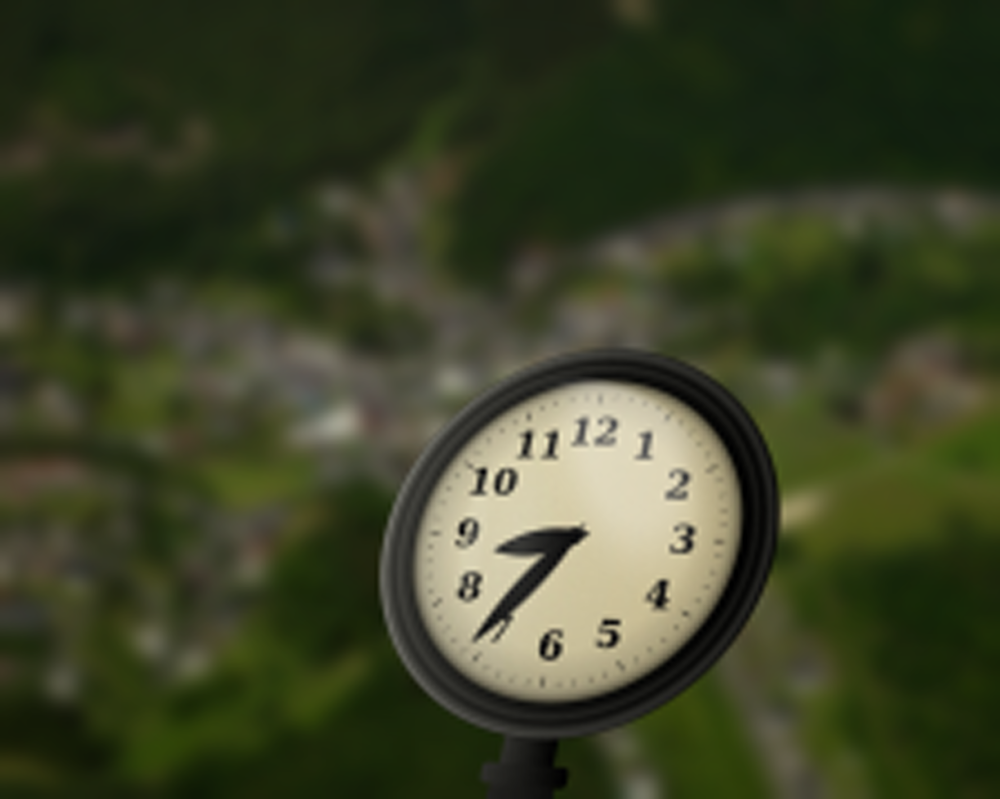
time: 8:36
